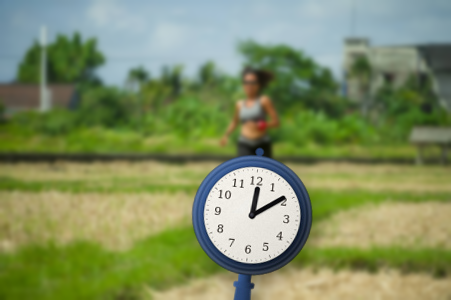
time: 12:09
